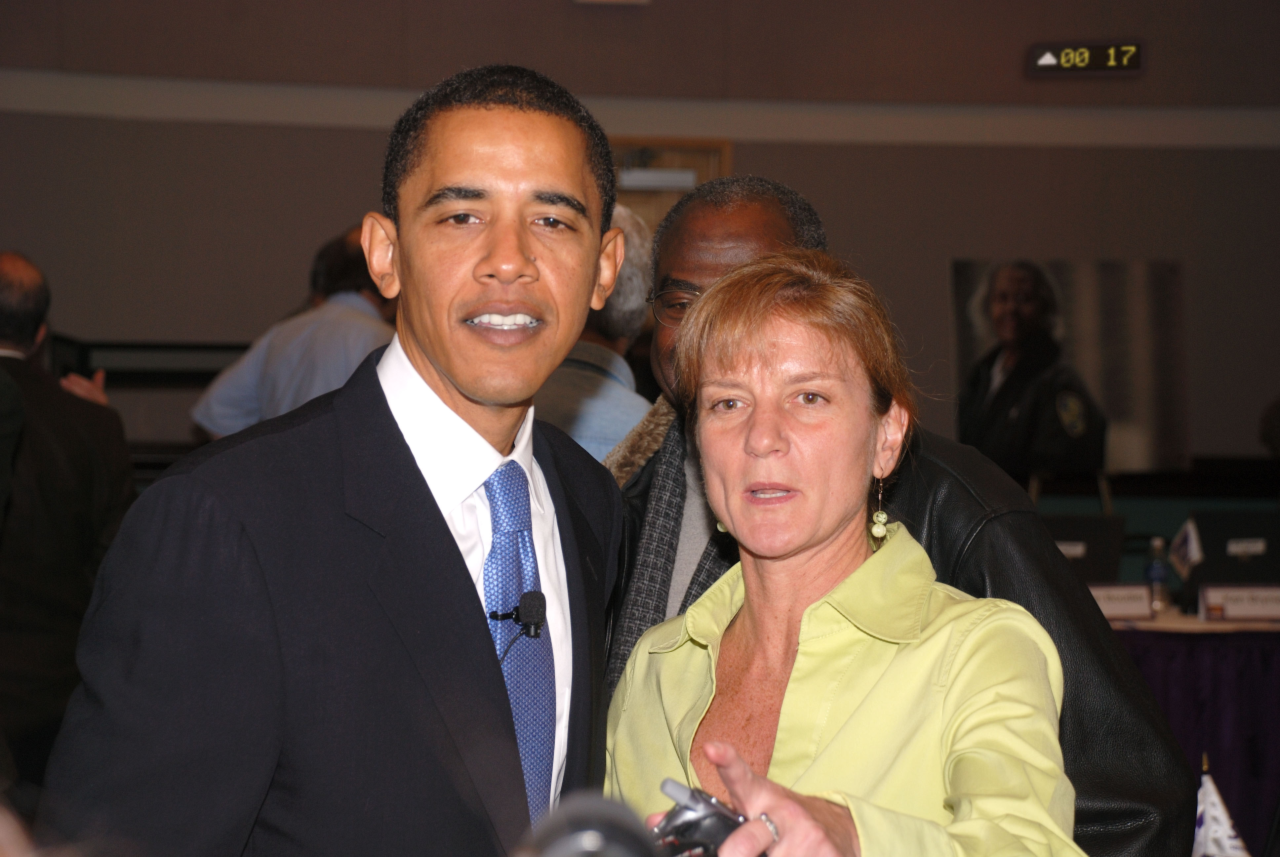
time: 0:17
